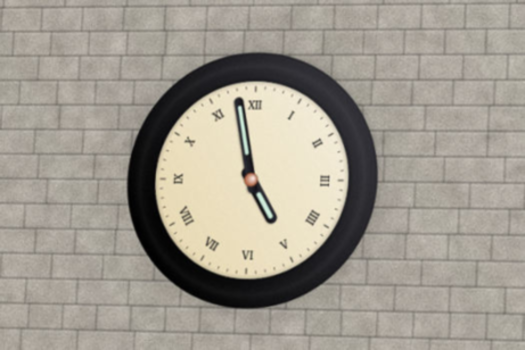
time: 4:58
